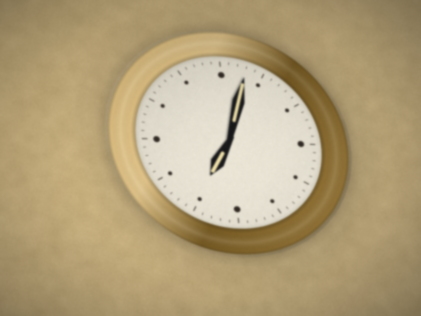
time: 7:03
